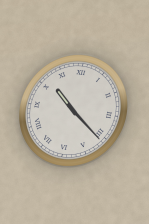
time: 10:21
